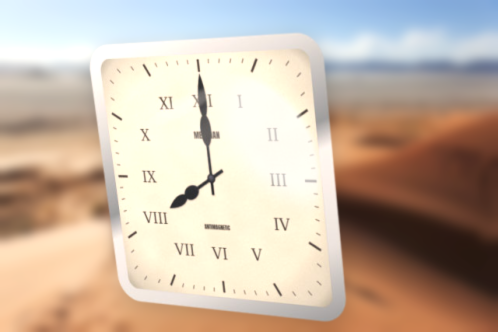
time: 8:00
